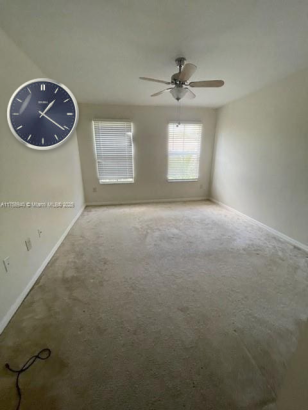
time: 1:21
